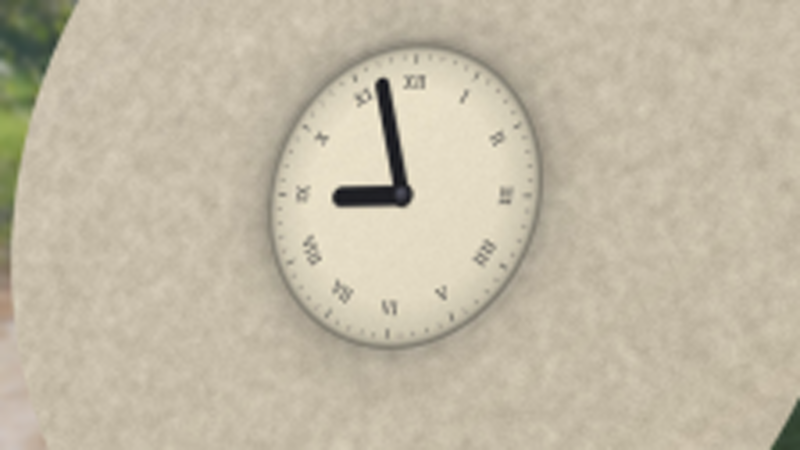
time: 8:57
